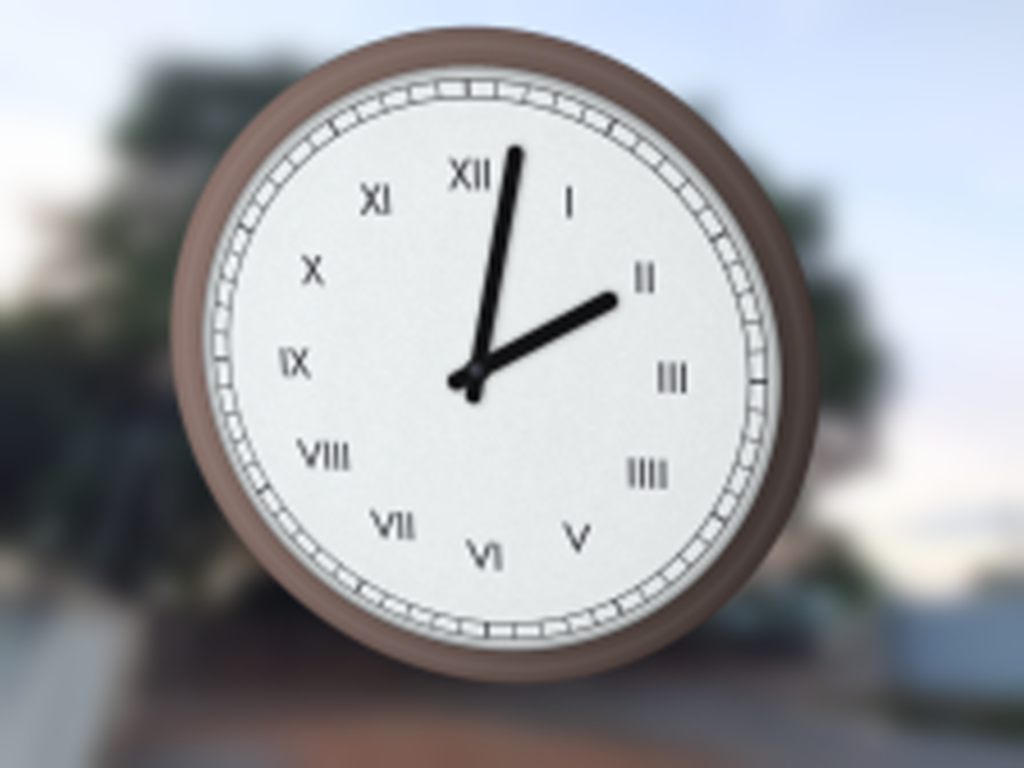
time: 2:02
